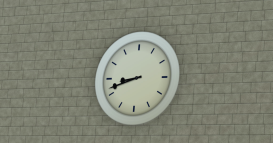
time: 8:42
